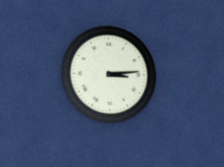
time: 3:14
